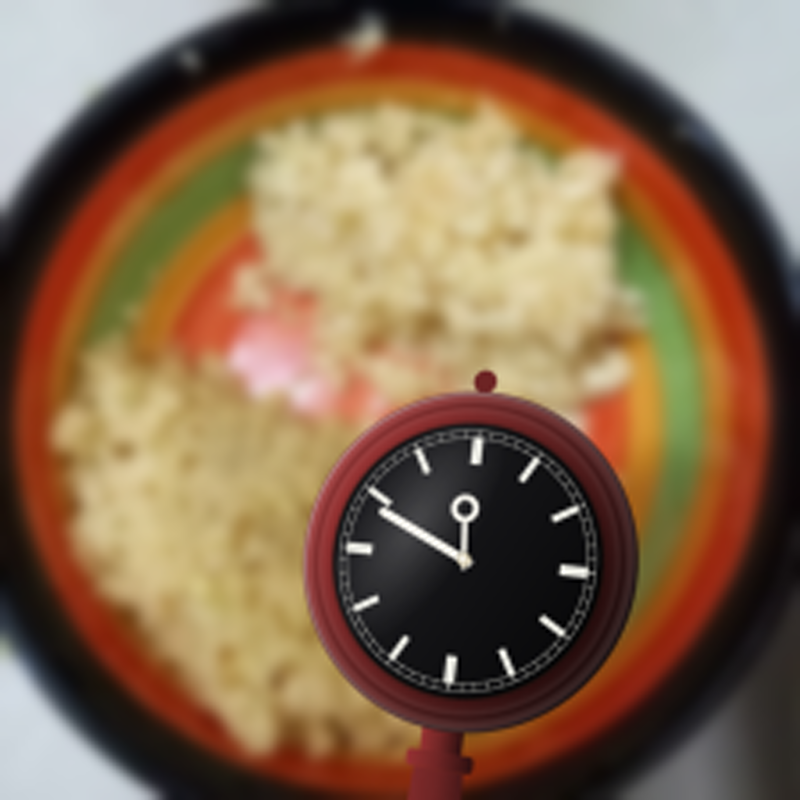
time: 11:49
